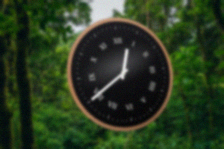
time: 12:40
